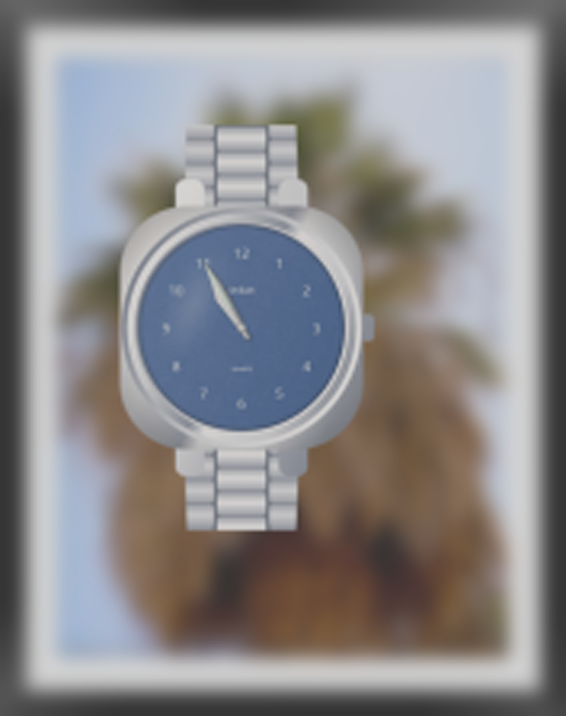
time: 10:55
